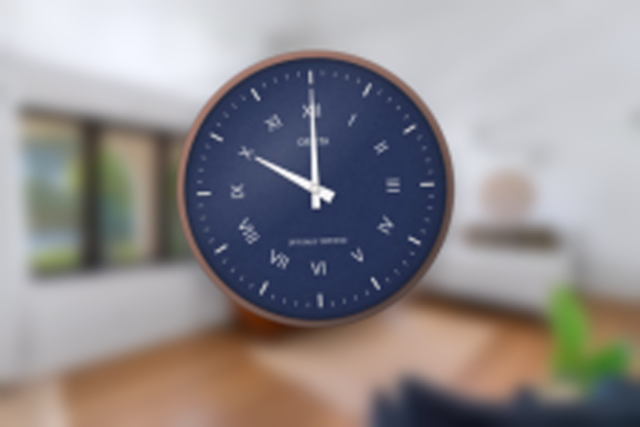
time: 10:00
